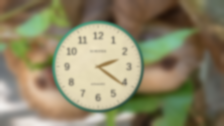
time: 2:21
